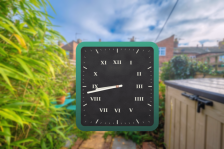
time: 8:43
